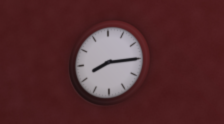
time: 8:15
